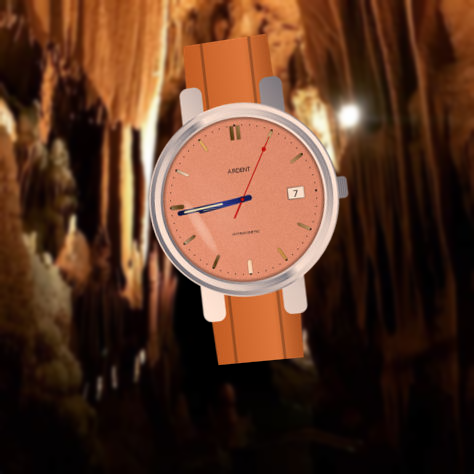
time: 8:44:05
